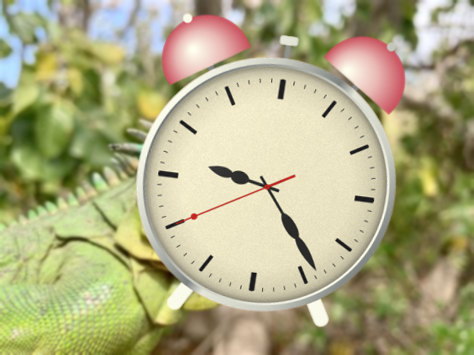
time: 9:23:40
